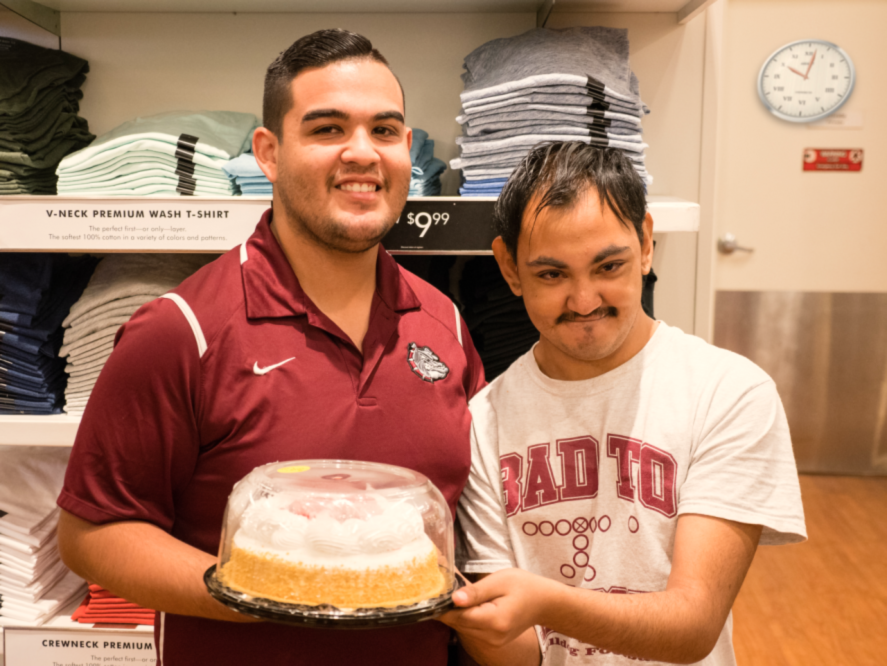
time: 10:02
